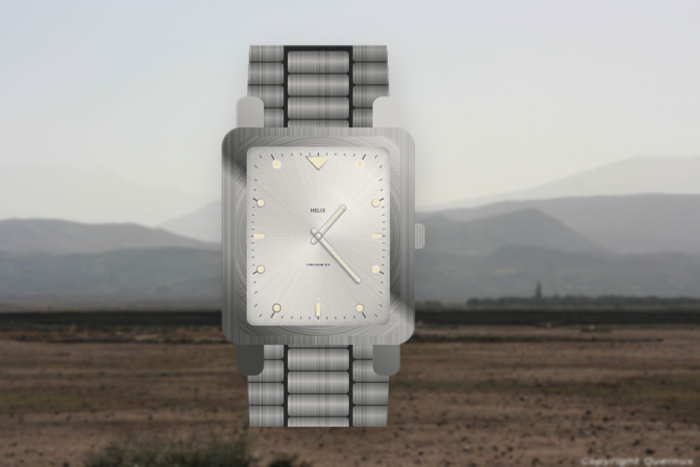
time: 1:23
